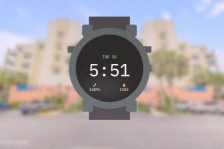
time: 5:51
